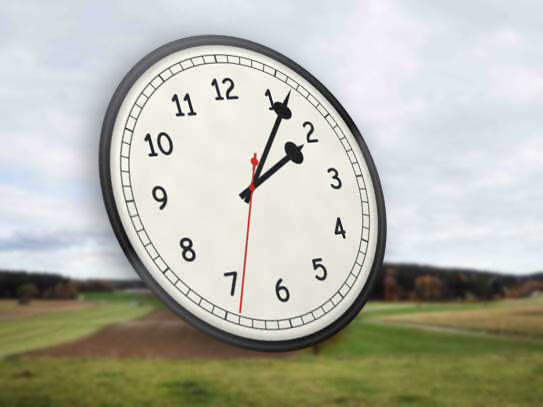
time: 2:06:34
